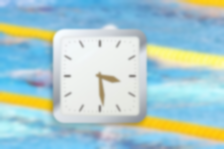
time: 3:29
